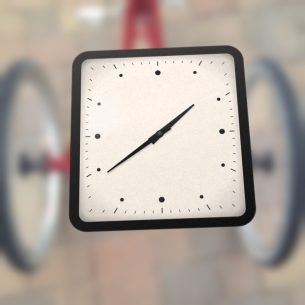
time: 1:39
